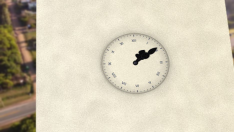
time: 1:09
